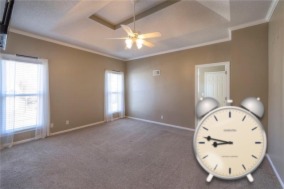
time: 8:47
